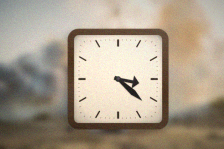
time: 3:22
